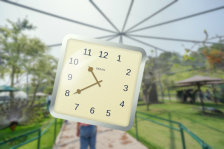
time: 10:39
